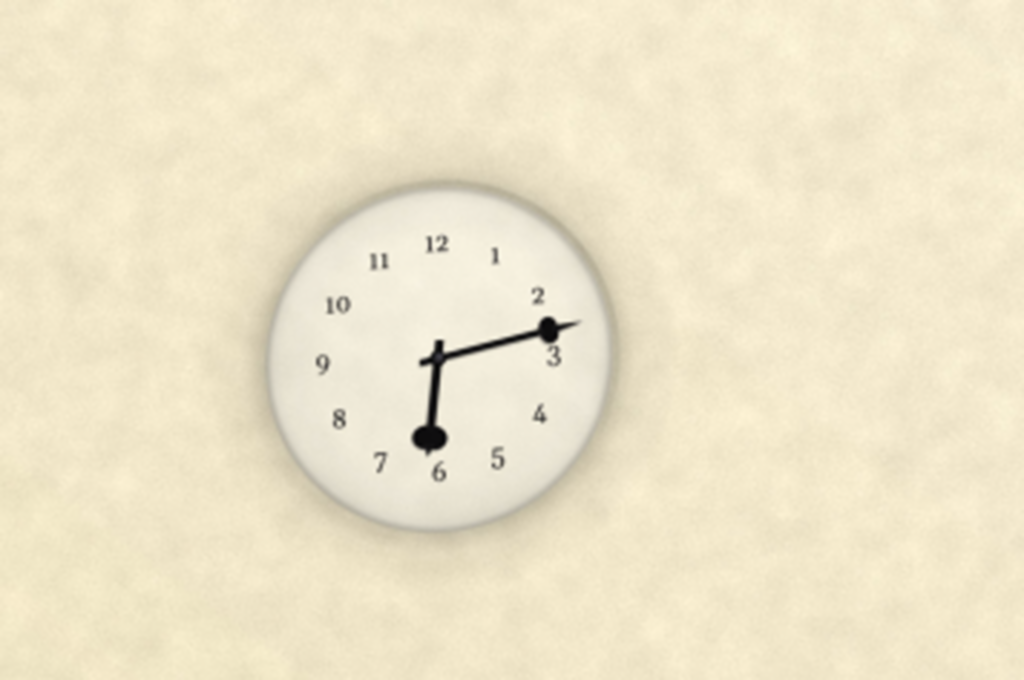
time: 6:13
